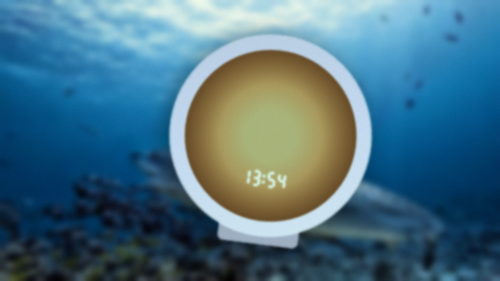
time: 13:54
